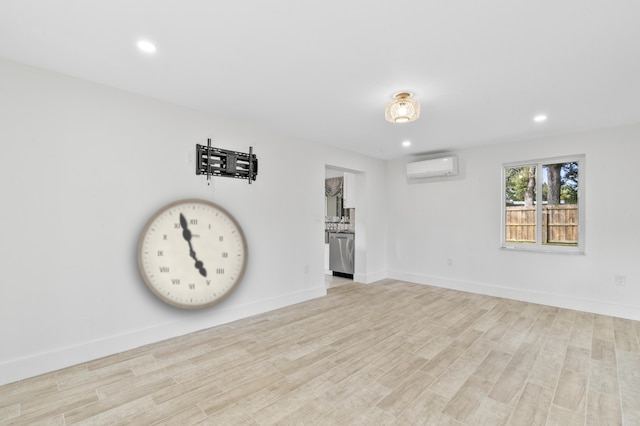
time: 4:57
